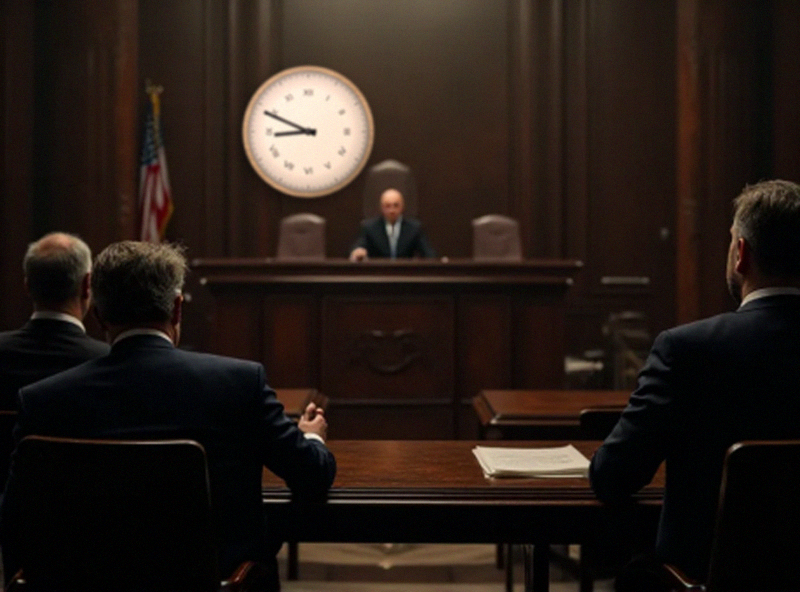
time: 8:49
